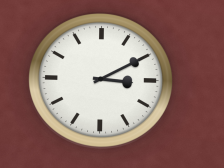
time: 3:10
